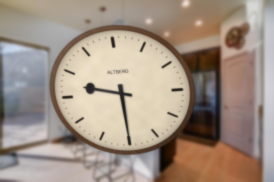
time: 9:30
